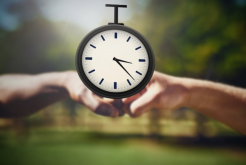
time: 3:23
